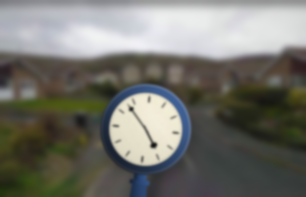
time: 4:53
